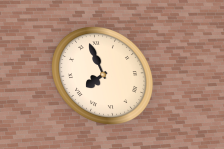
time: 7:58
